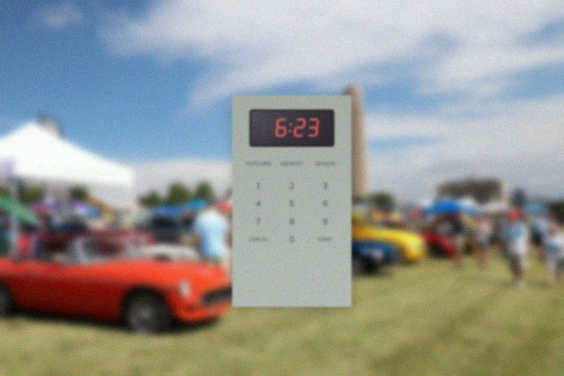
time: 6:23
